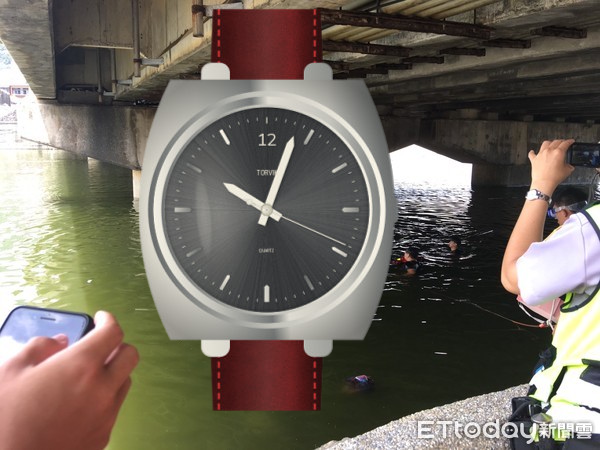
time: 10:03:19
